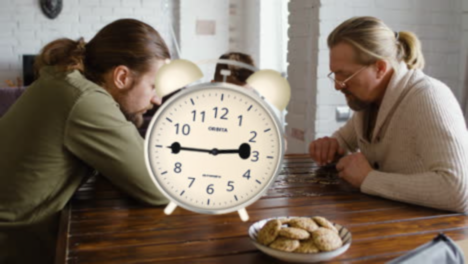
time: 2:45
